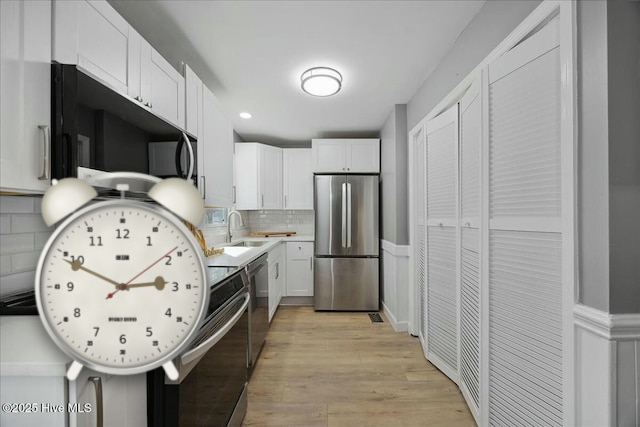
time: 2:49:09
